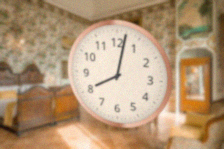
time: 8:02
